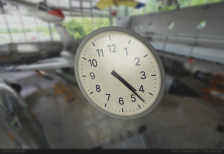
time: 4:23
